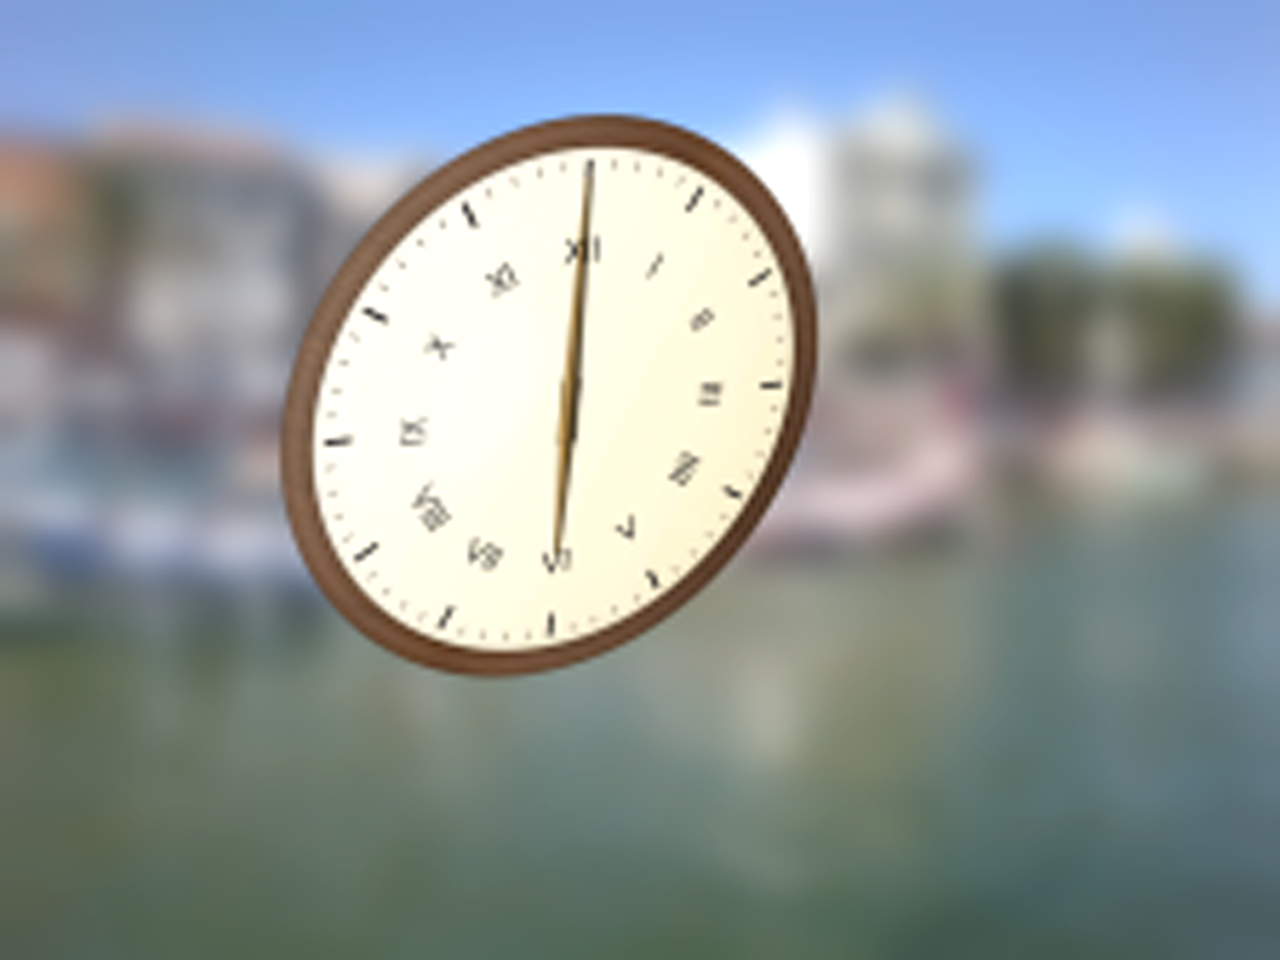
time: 6:00
